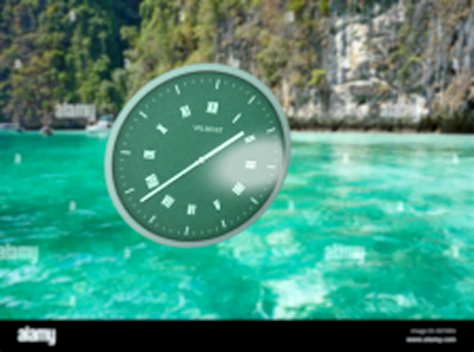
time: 1:38
